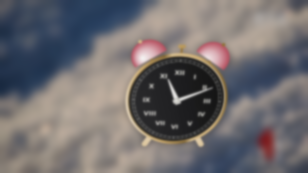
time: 11:11
